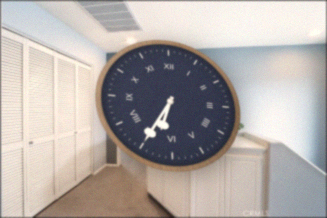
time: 6:35
